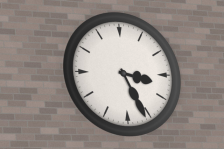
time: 3:26
